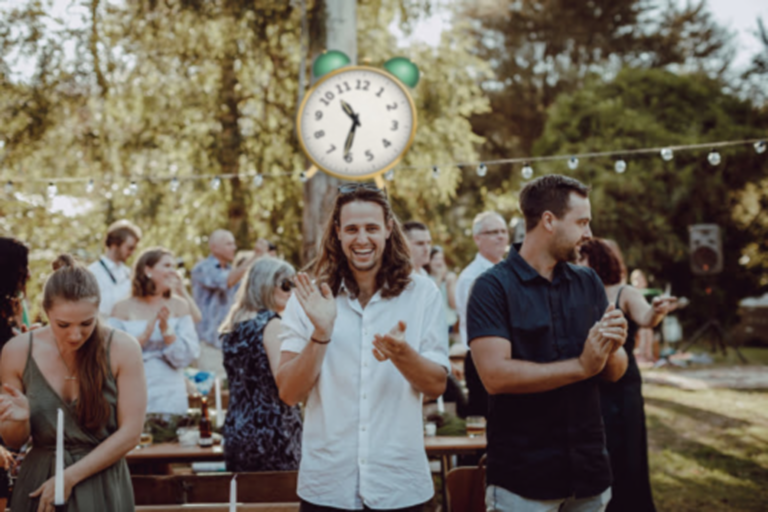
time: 10:31
